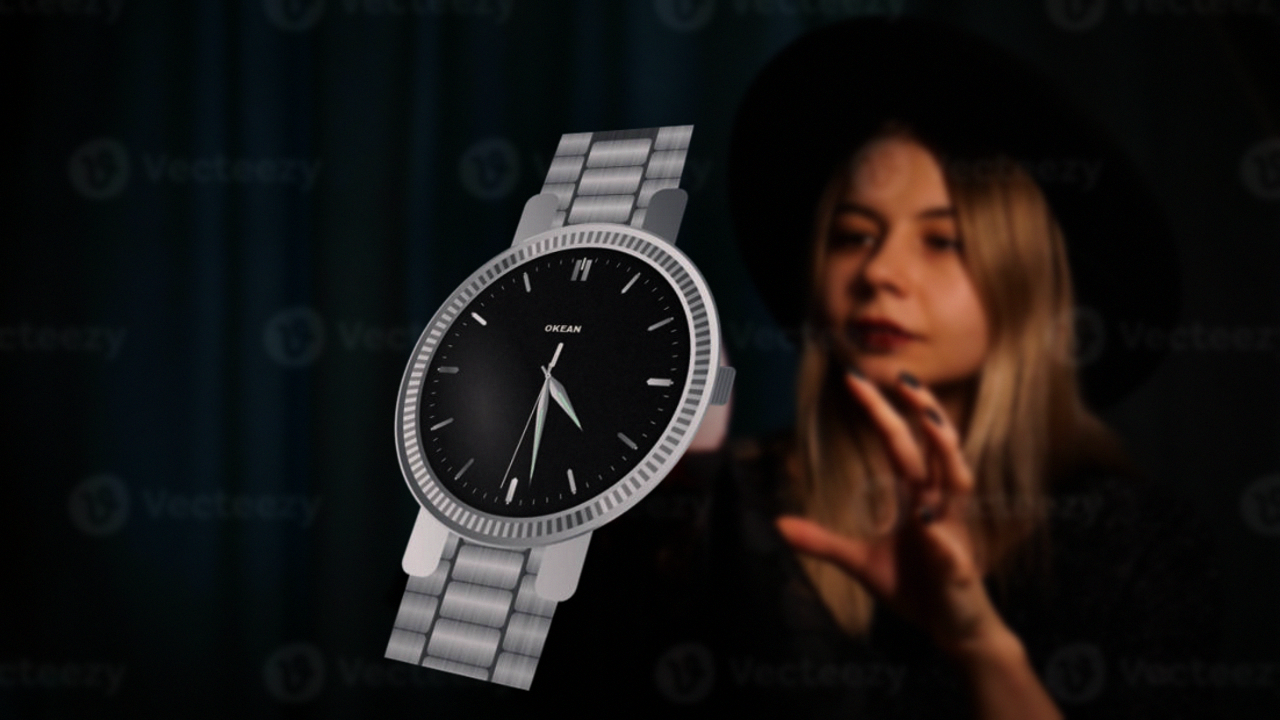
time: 4:28:31
